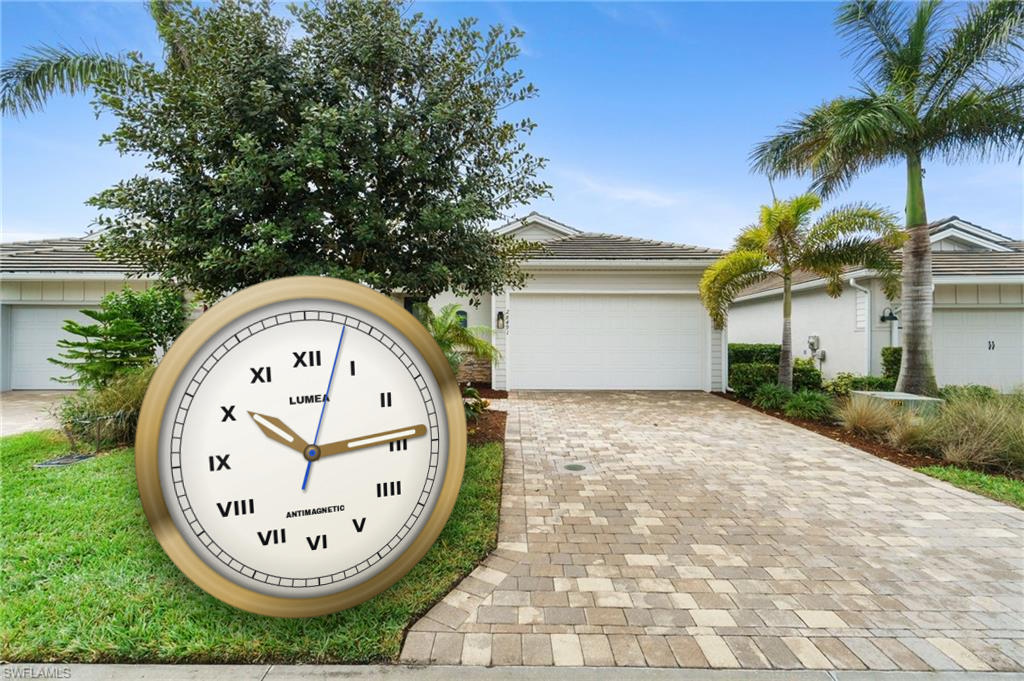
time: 10:14:03
